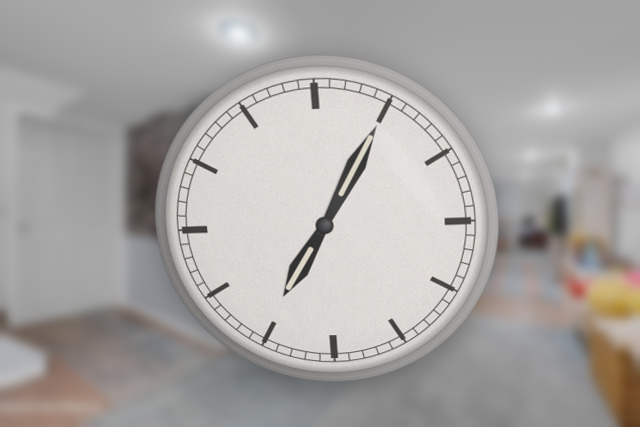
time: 7:05
